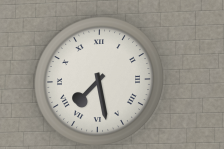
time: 7:28
